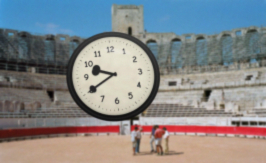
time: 9:40
